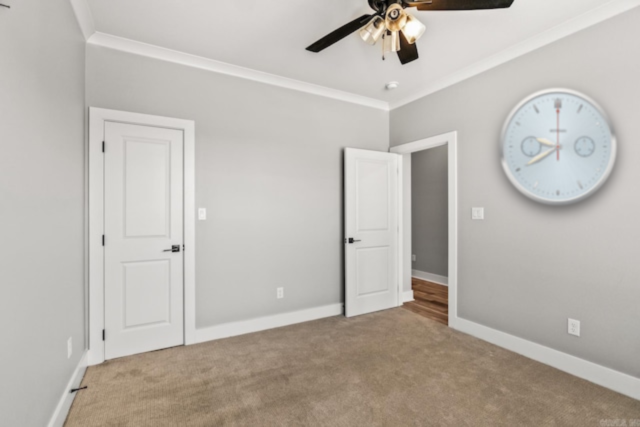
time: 9:40
